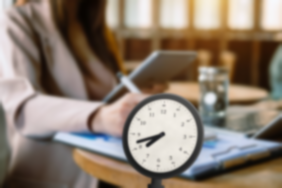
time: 7:42
